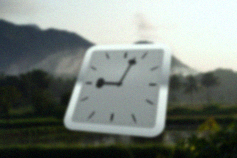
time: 9:03
